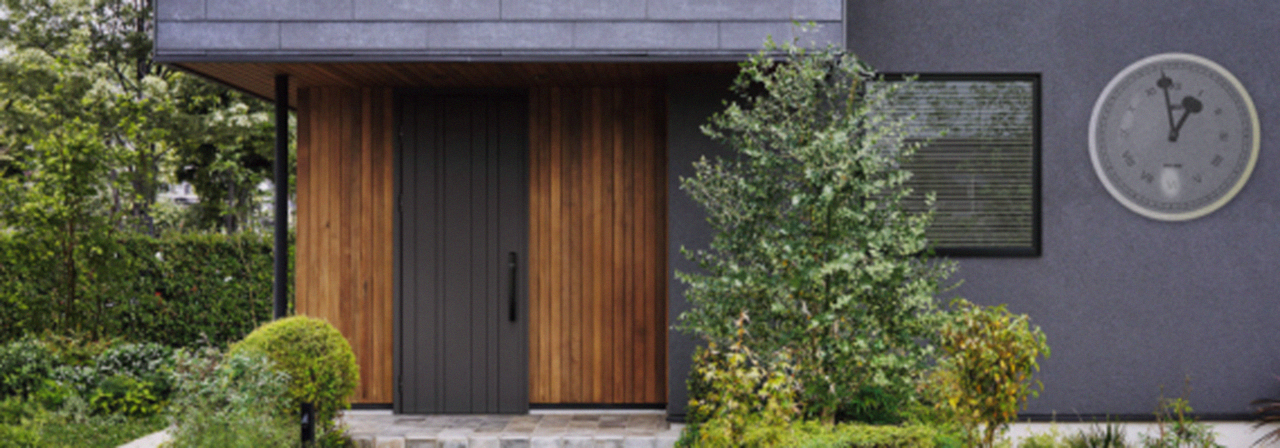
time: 12:58
